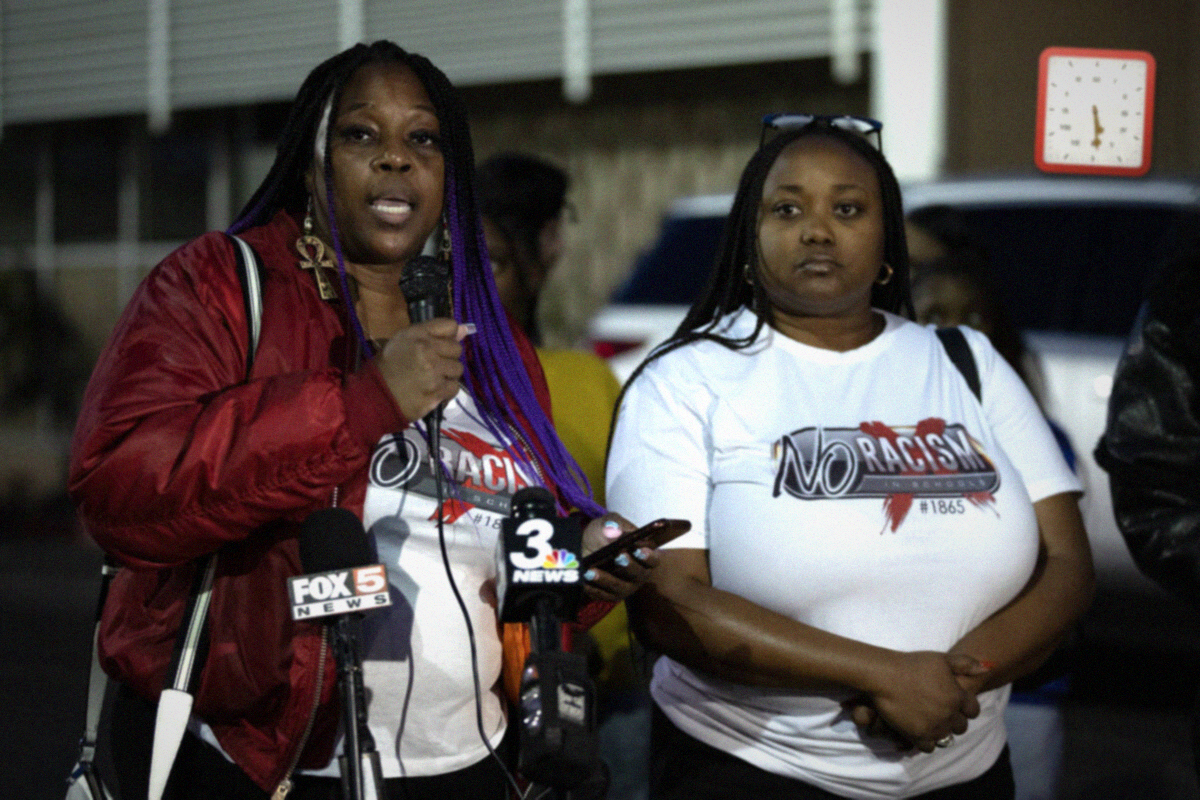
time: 5:29
